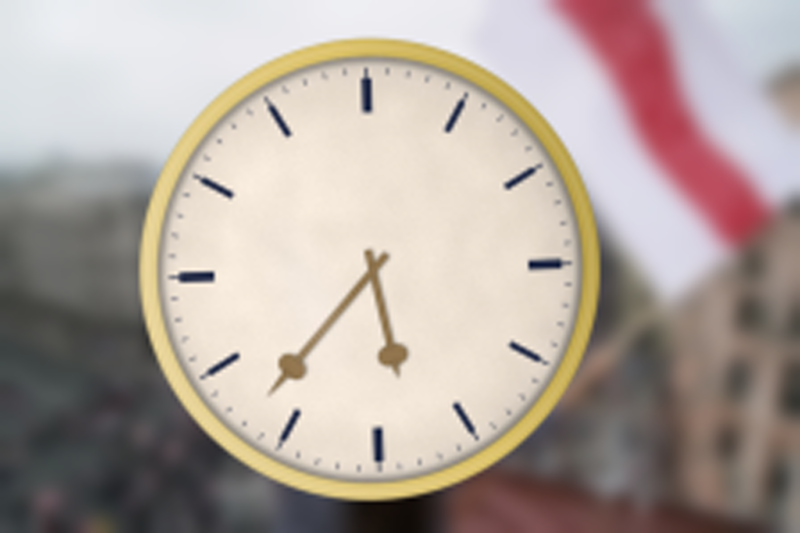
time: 5:37
